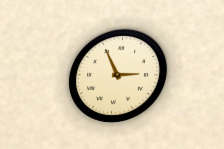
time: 2:55
